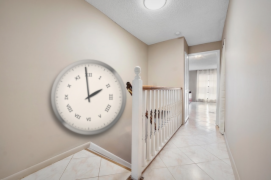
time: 1:59
